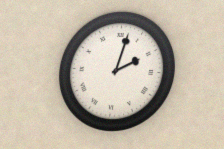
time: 2:02
